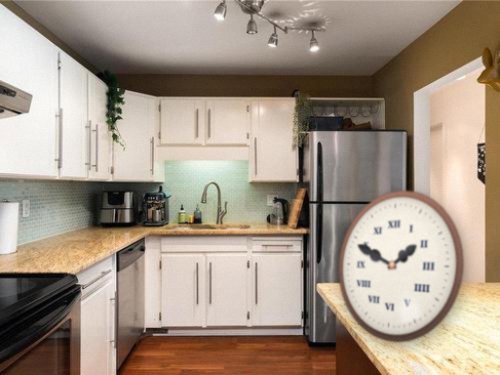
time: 1:49
